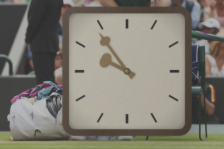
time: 9:54
